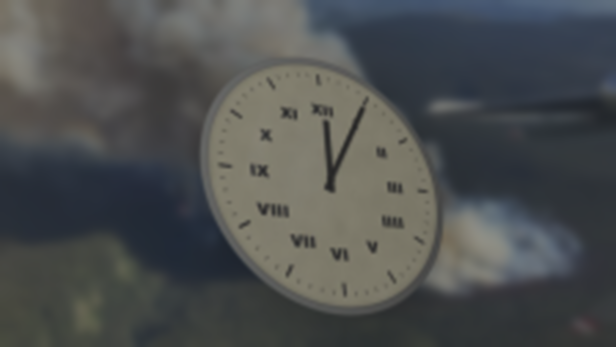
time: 12:05
